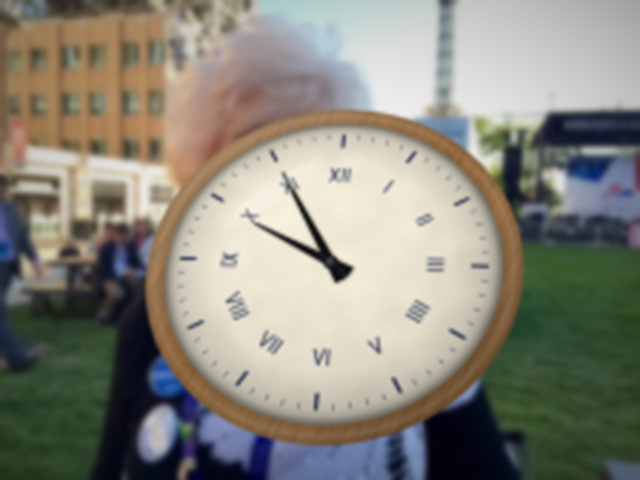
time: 9:55
